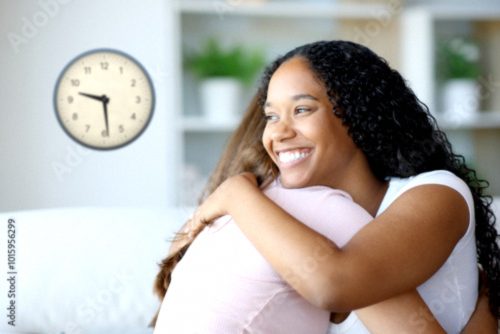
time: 9:29
